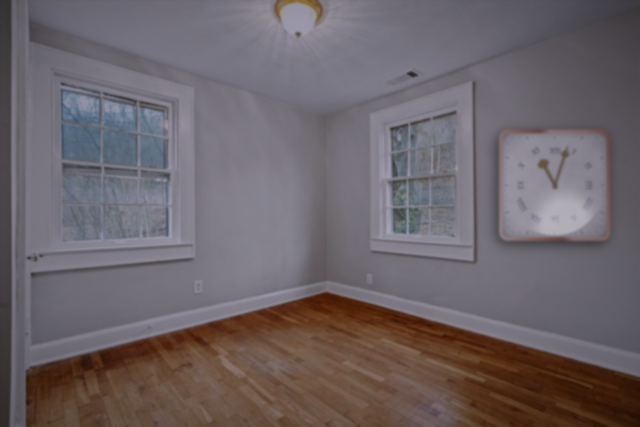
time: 11:03
